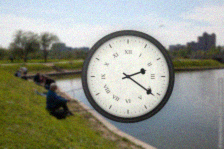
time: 2:21
